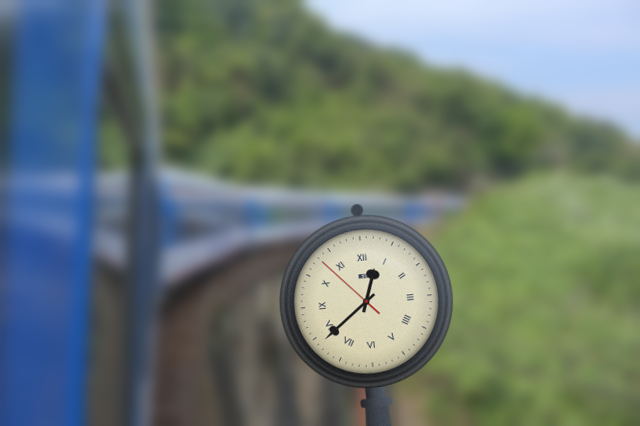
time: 12:38:53
